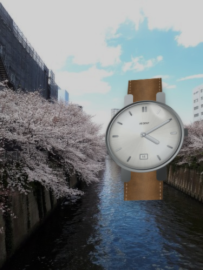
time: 4:10
